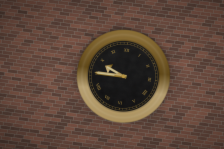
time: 9:45
